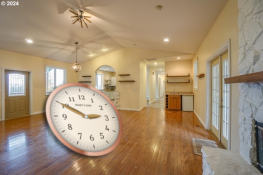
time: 2:50
